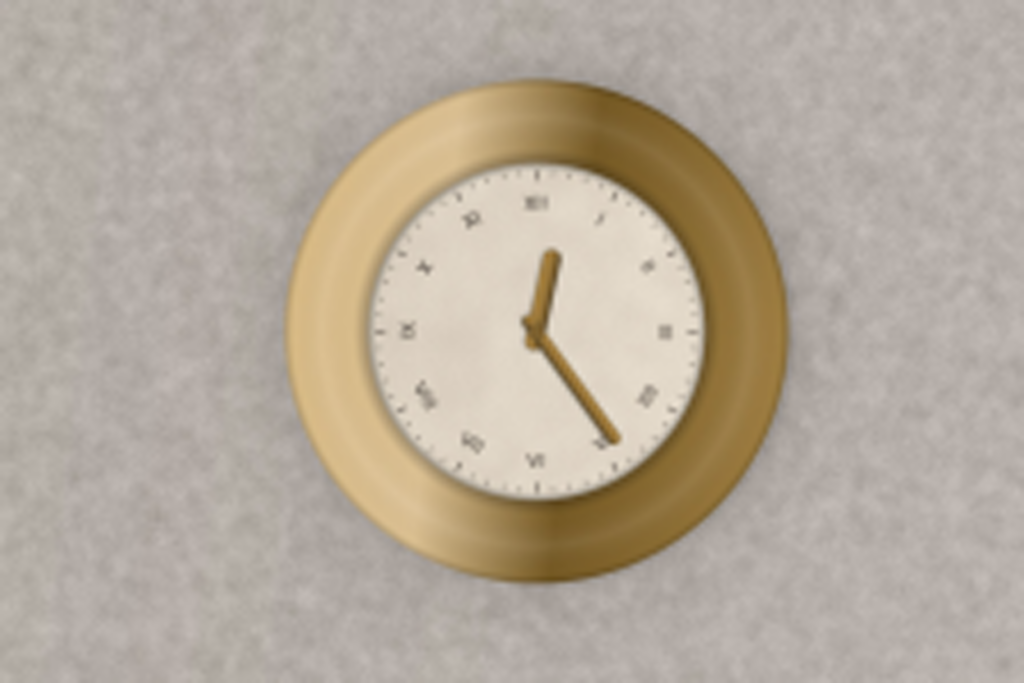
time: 12:24
